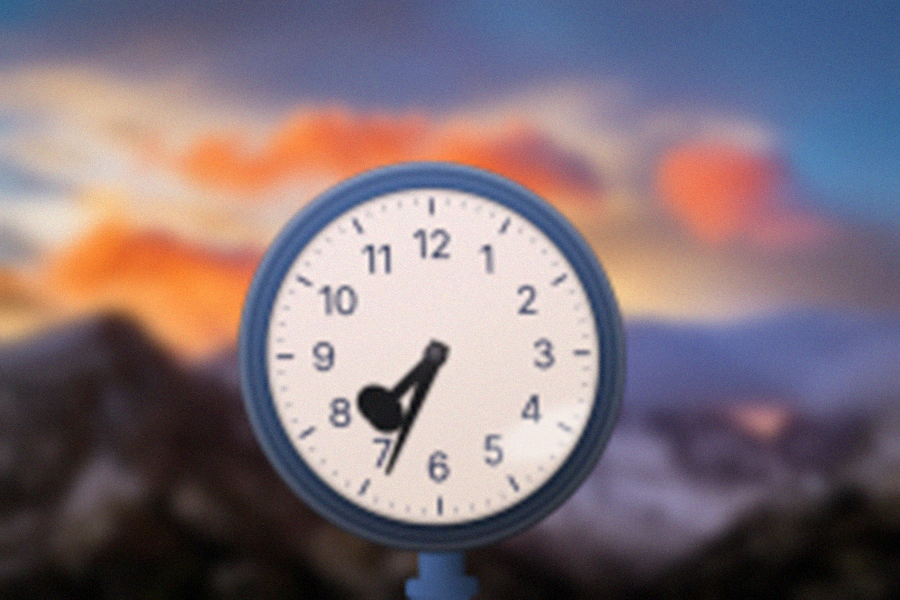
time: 7:34
